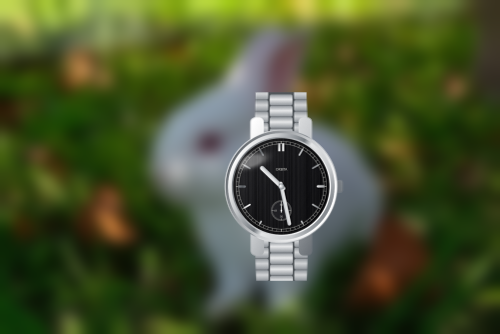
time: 10:28
